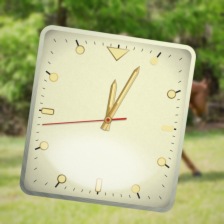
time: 12:03:43
